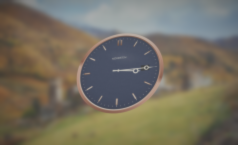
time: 3:15
